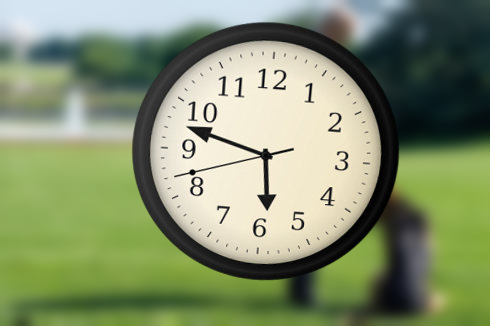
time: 5:47:42
